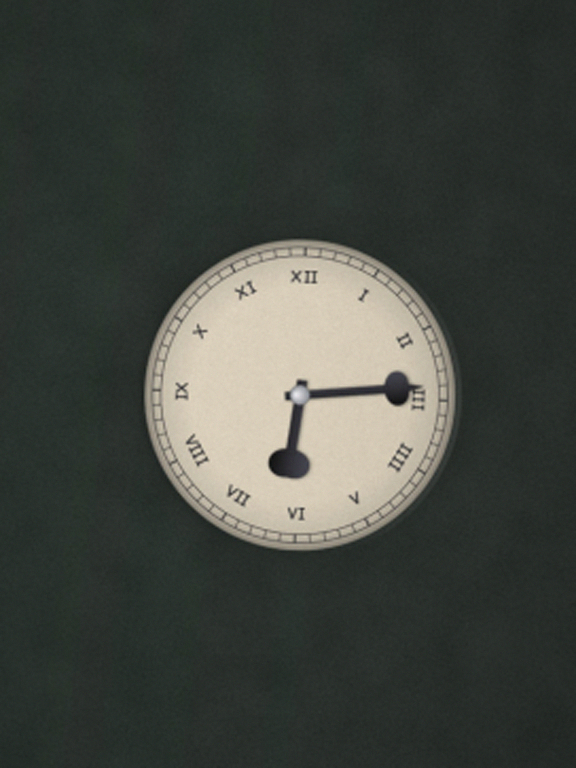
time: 6:14
